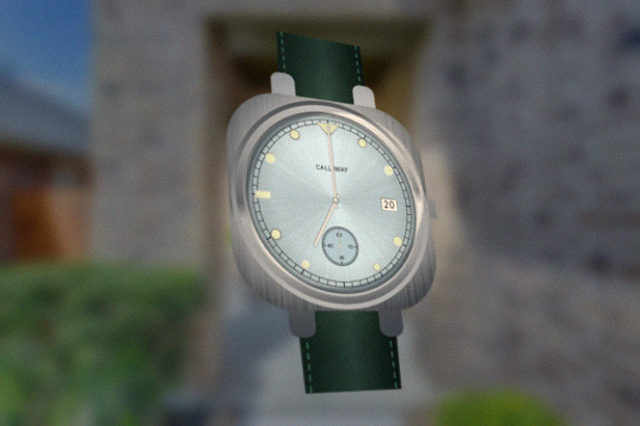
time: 7:00
